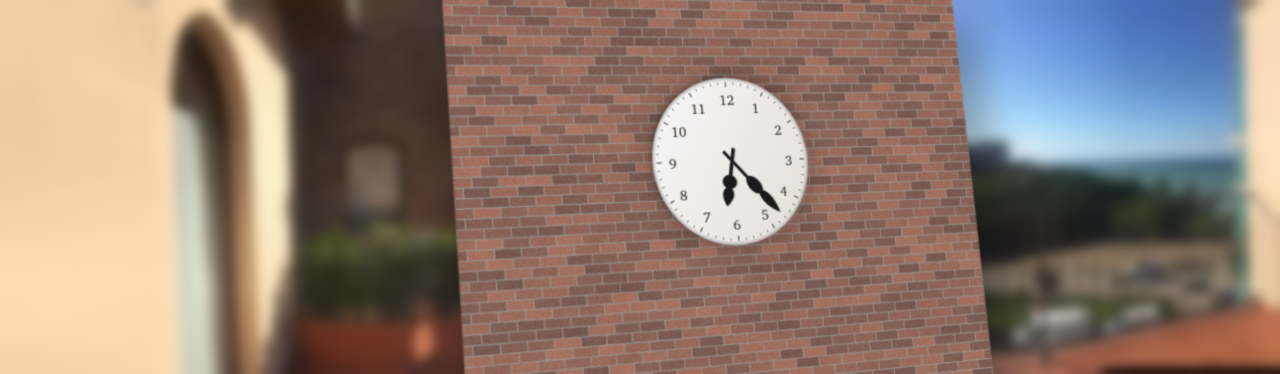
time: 6:23
